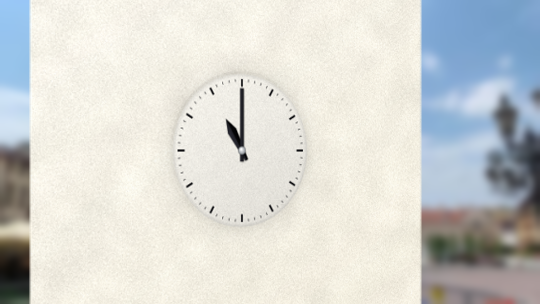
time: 11:00
